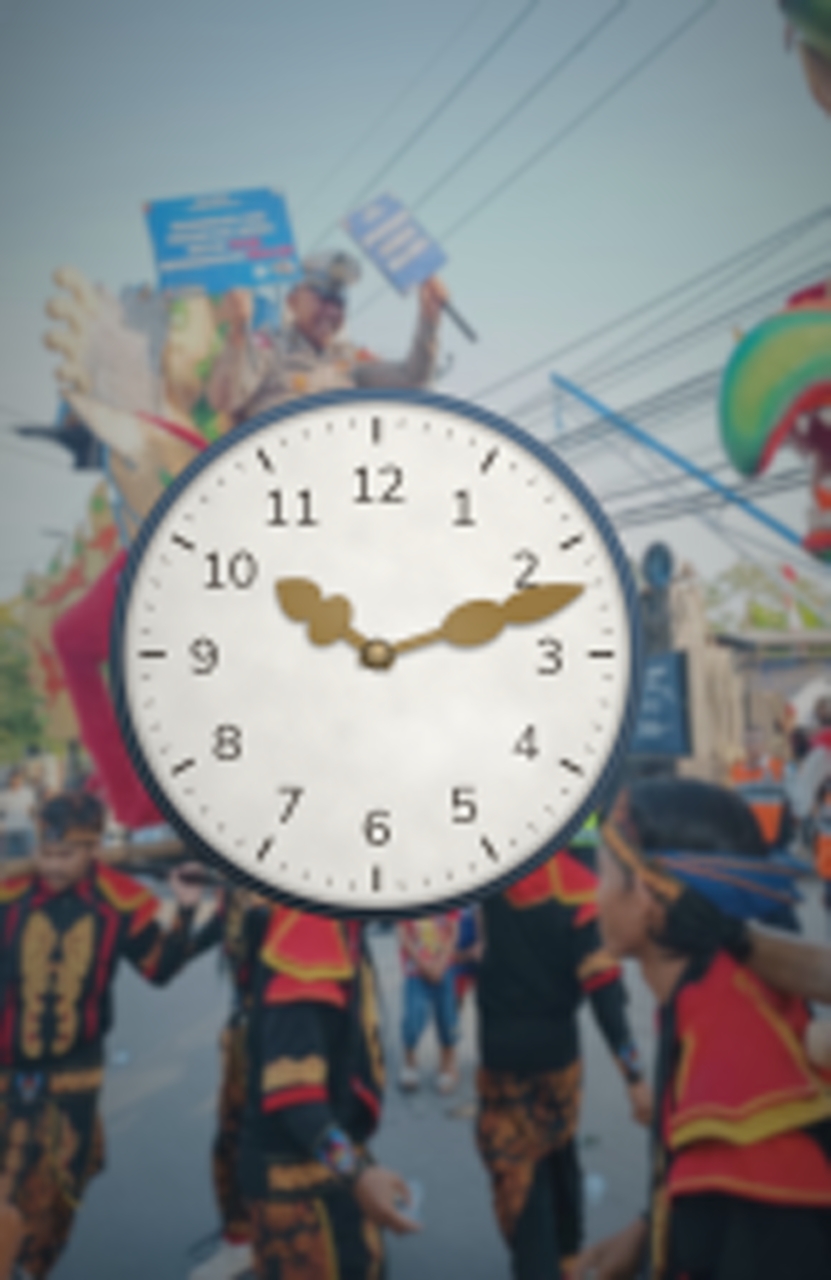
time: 10:12
